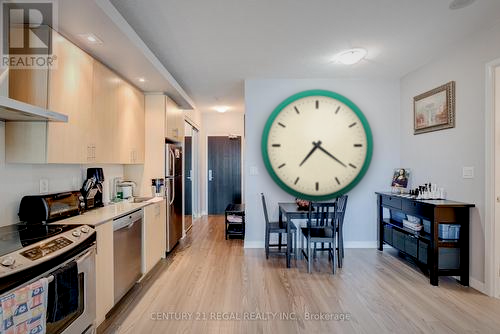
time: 7:21
